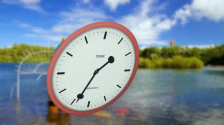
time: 1:34
